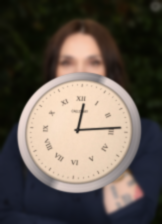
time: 12:14
